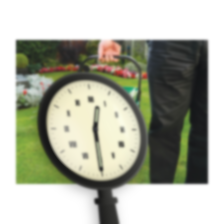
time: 12:30
